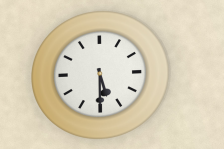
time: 5:30
